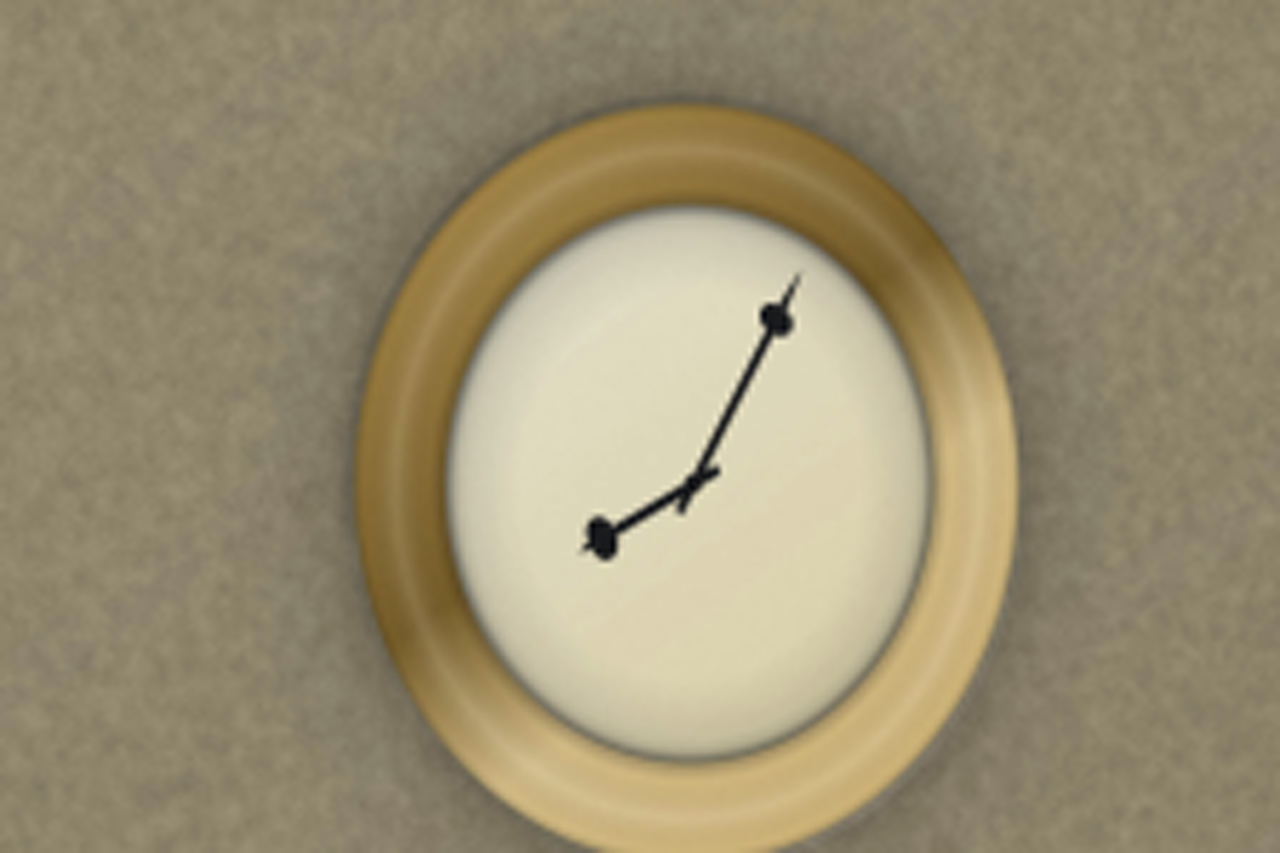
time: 8:05
